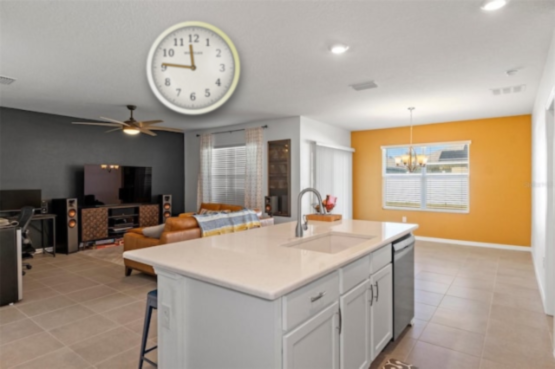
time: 11:46
